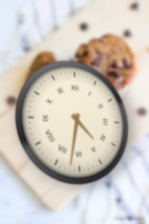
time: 4:32
